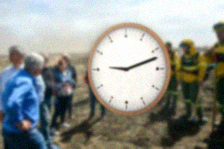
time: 9:12
